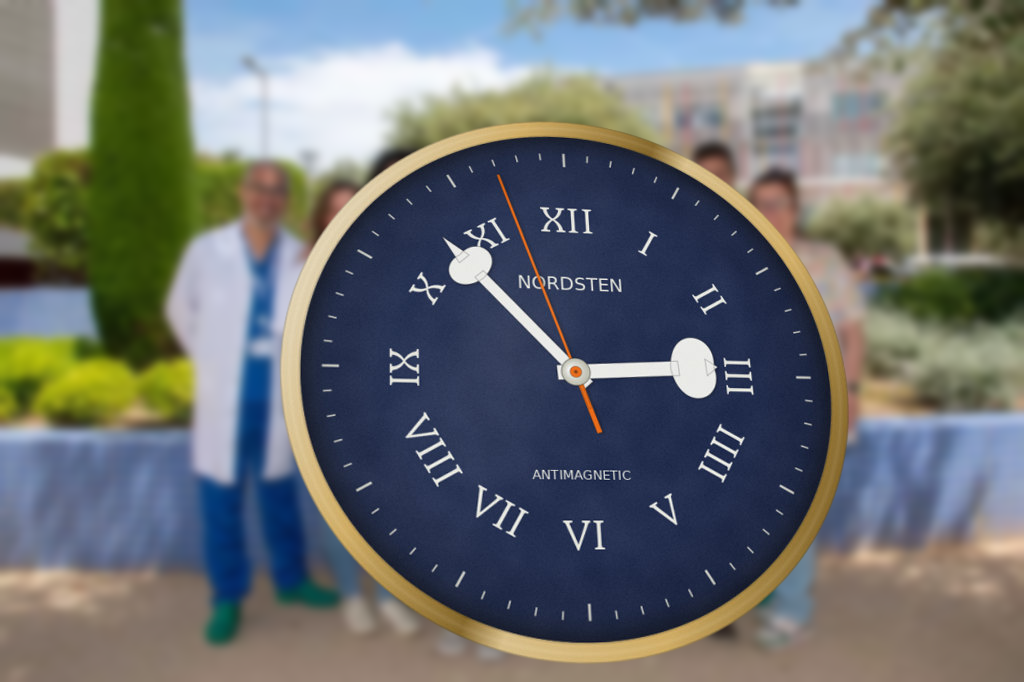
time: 2:52:57
